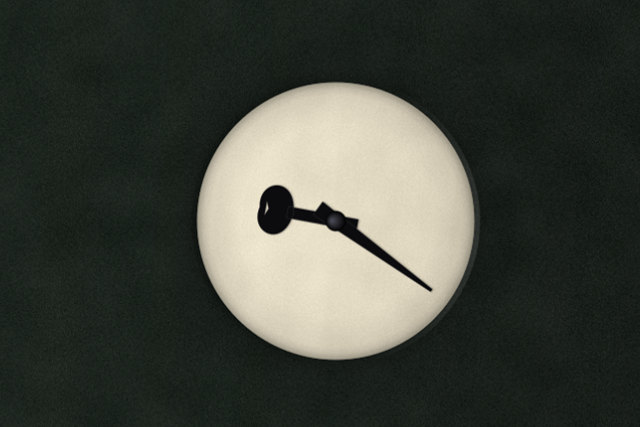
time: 9:21
